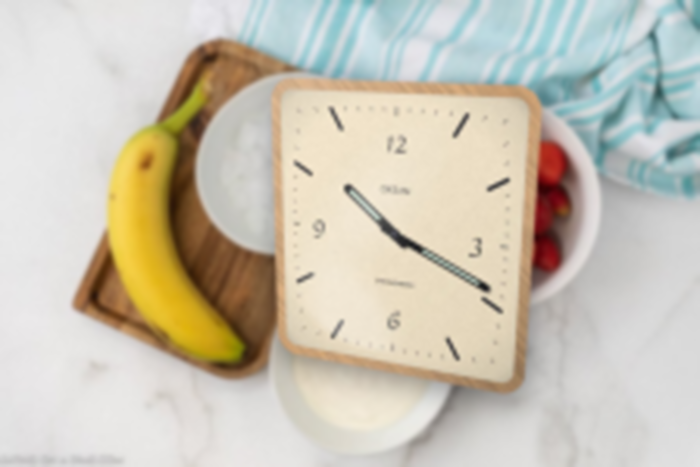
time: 10:19
